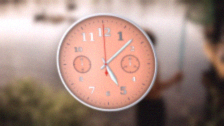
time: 5:08
